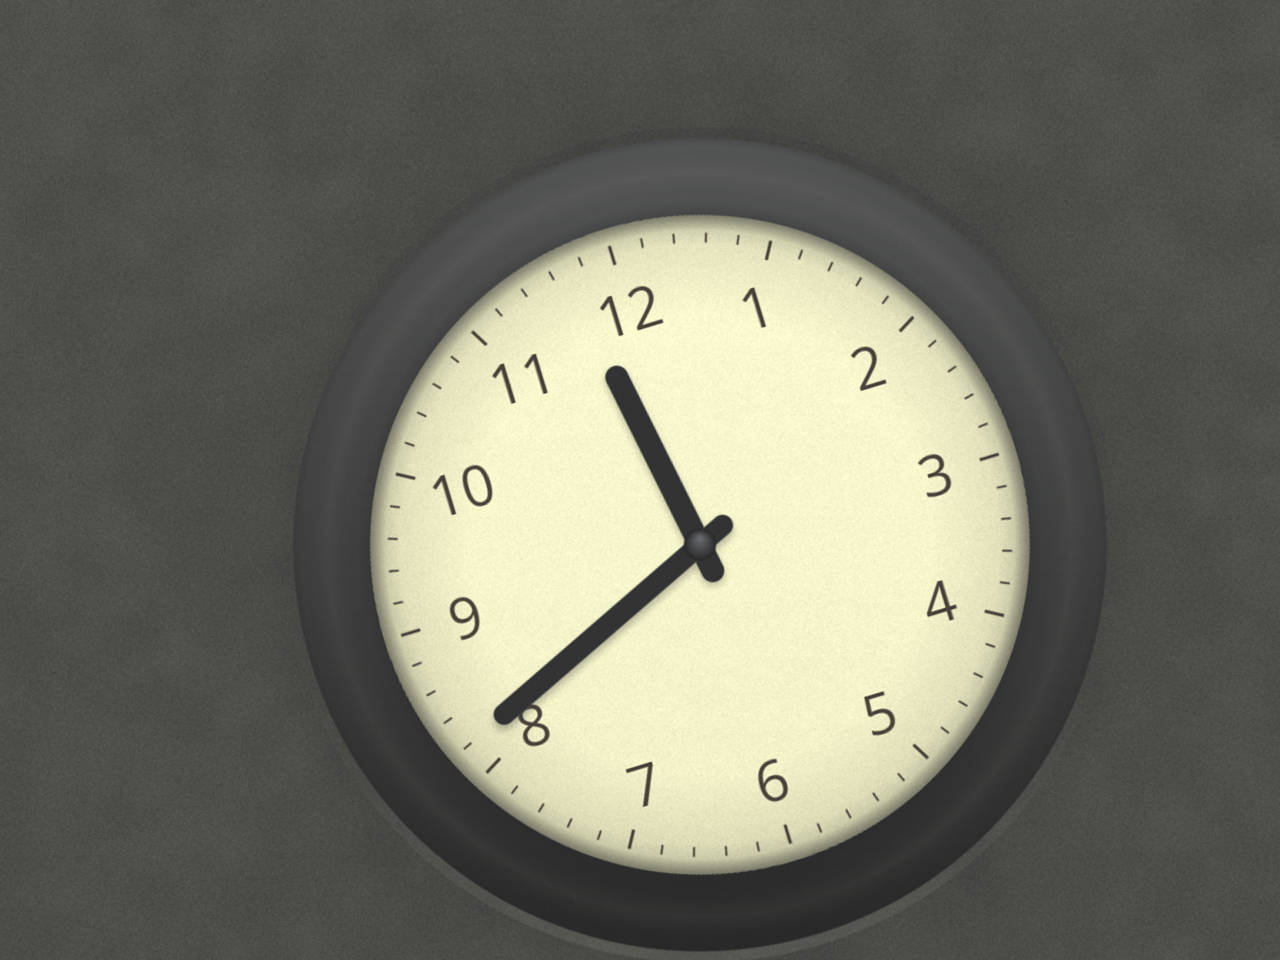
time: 11:41
